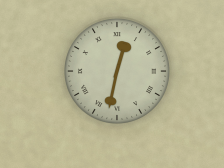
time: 12:32
